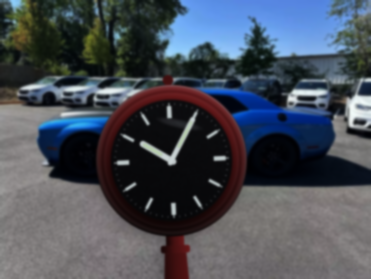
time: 10:05
